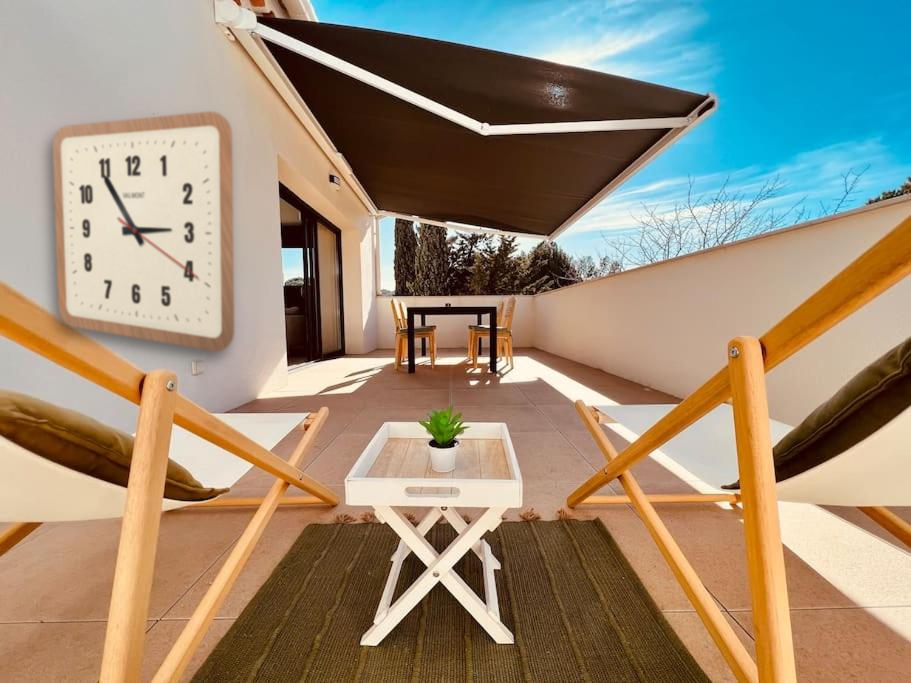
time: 2:54:20
